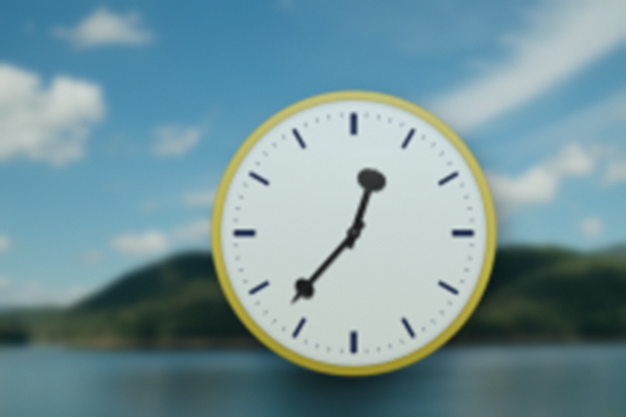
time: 12:37
